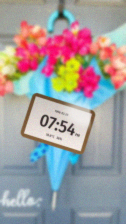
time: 7:54
